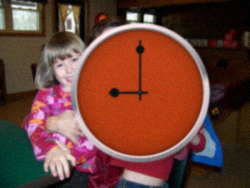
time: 9:00
